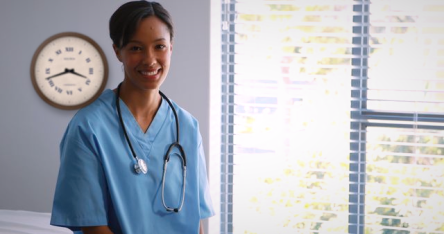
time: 3:42
